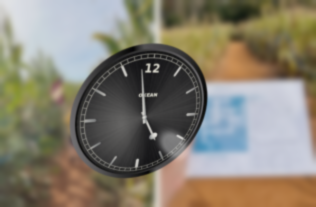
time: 4:58
